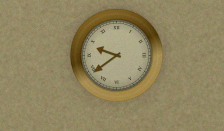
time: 9:39
